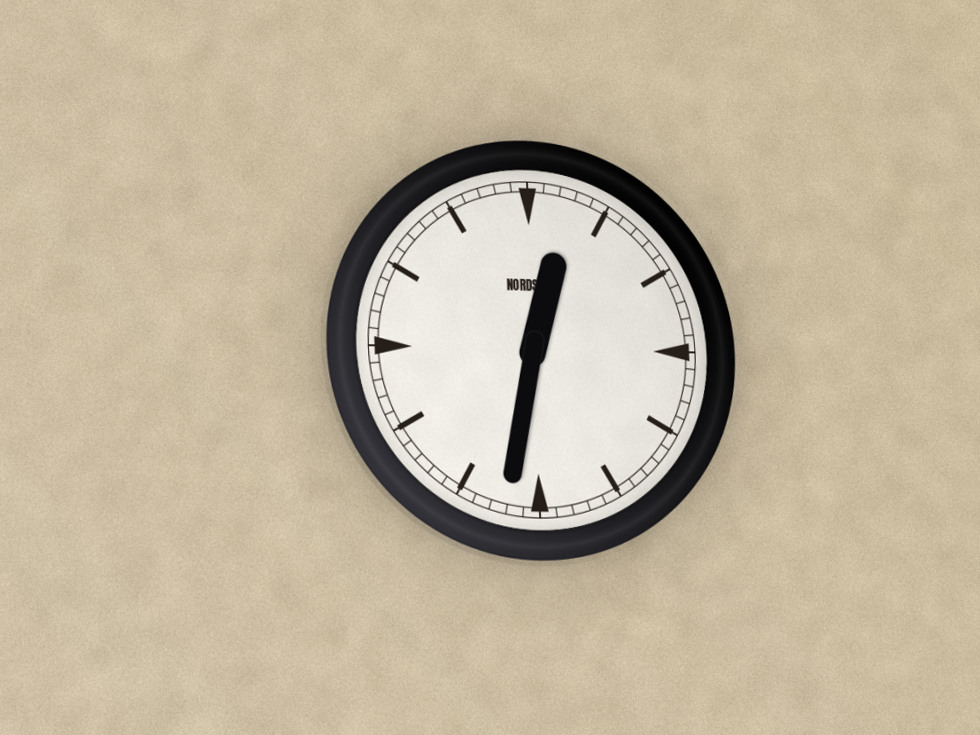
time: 12:32
